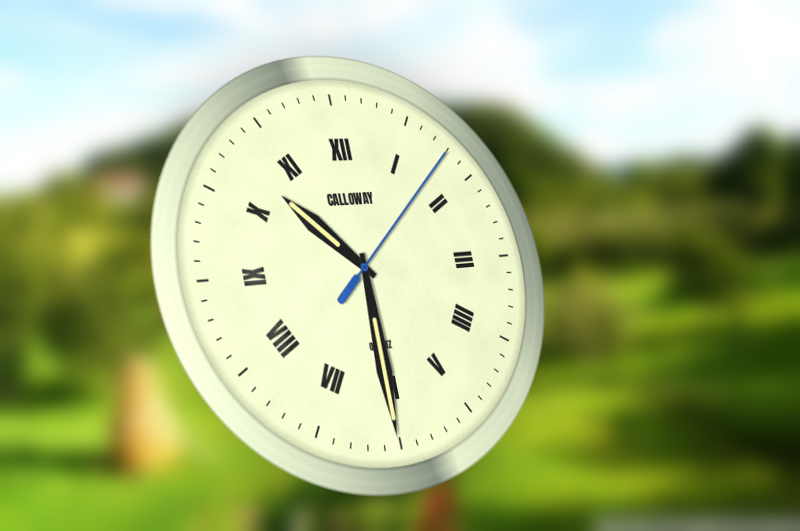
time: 10:30:08
